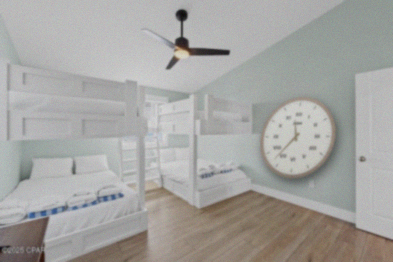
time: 11:37
